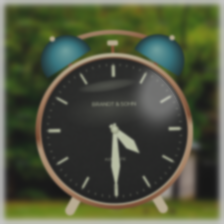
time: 4:30
